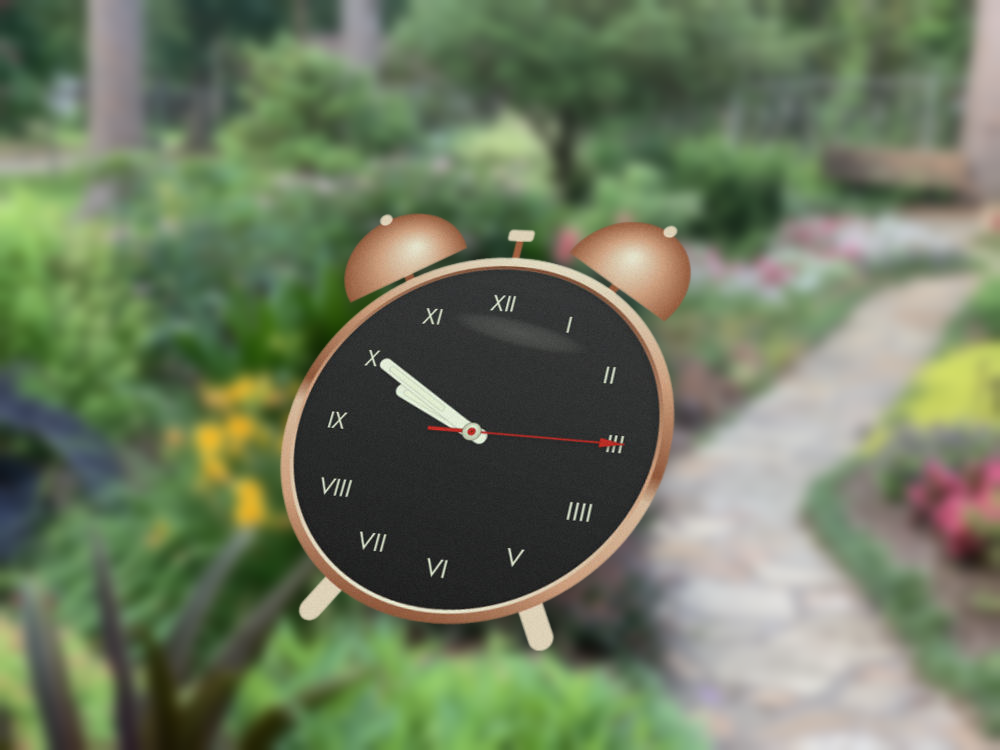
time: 9:50:15
